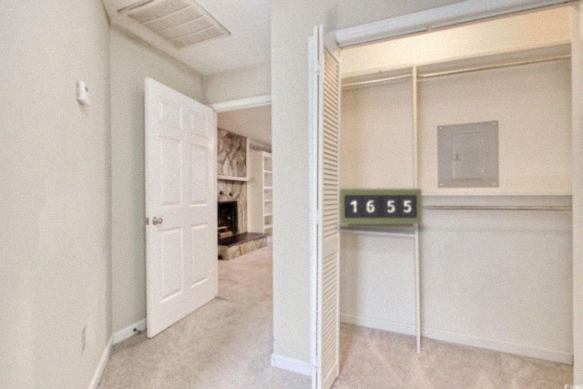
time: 16:55
